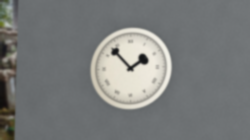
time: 1:53
